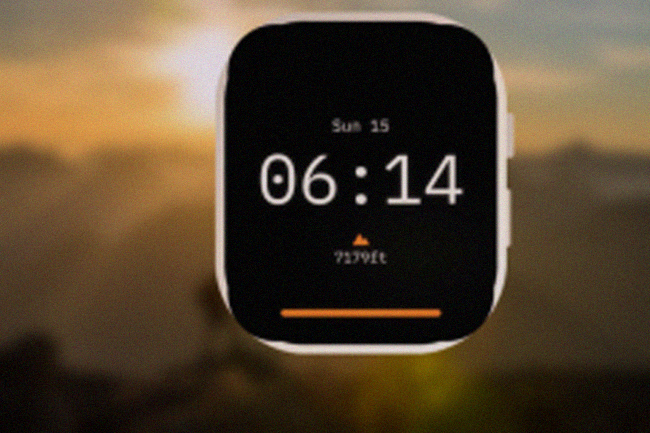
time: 6:14
